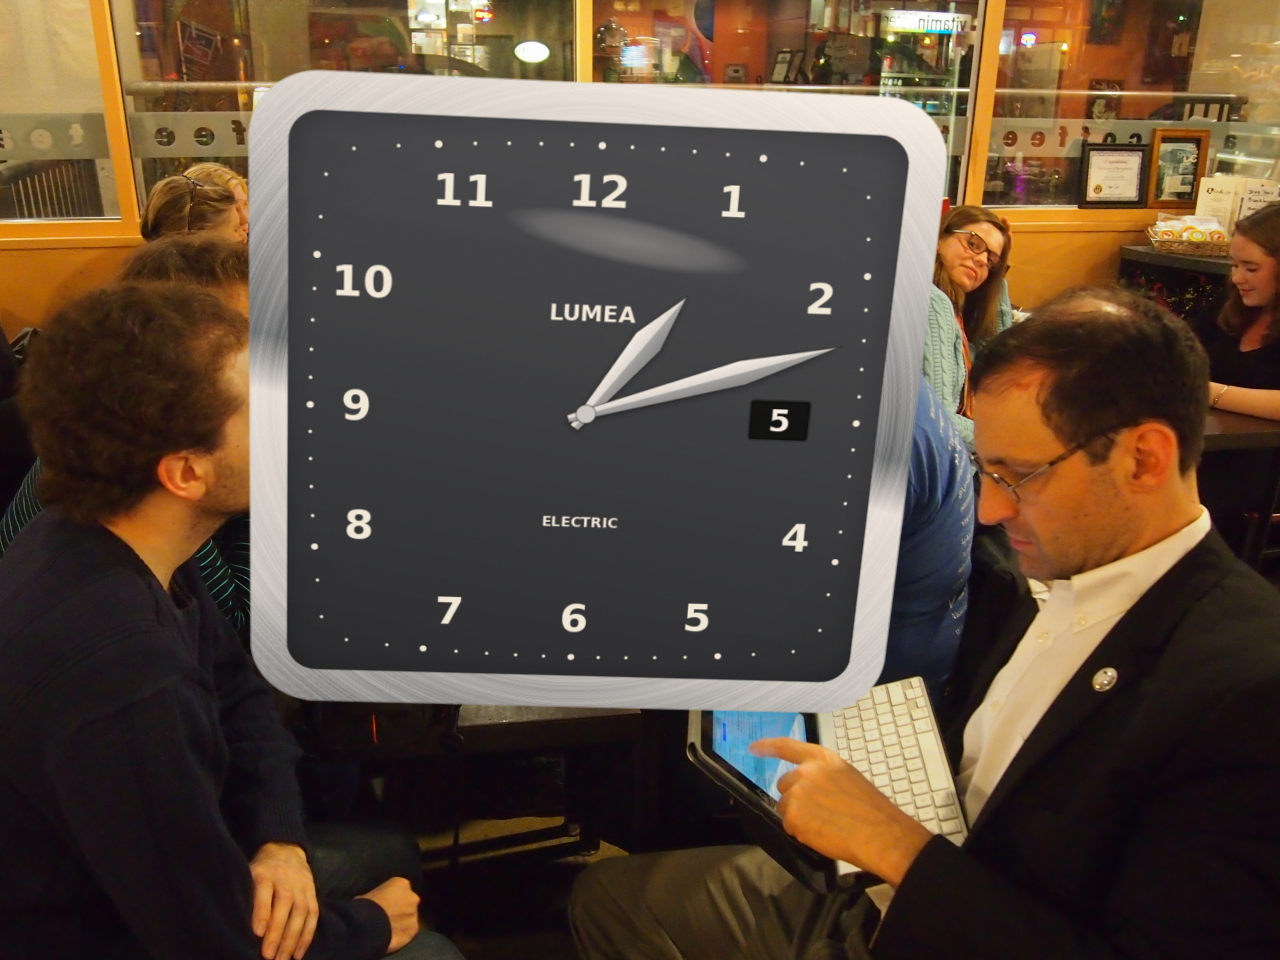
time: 1:12
